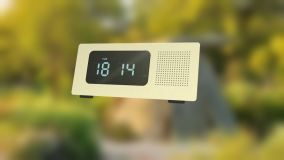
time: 18:14
